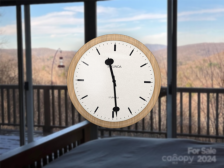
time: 11:29
